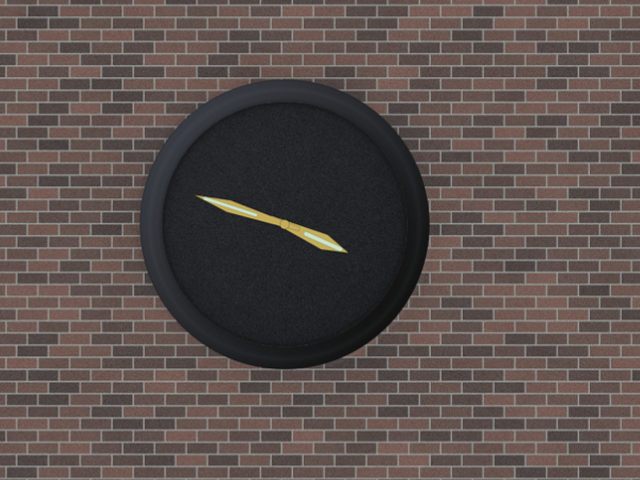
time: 3:48
